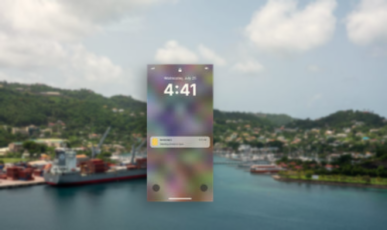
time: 4:41
